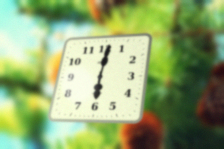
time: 6:01
